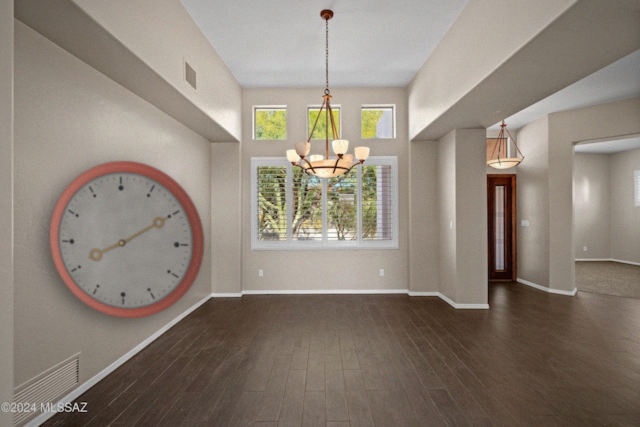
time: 8:10
